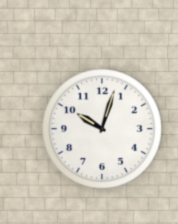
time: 10:03
